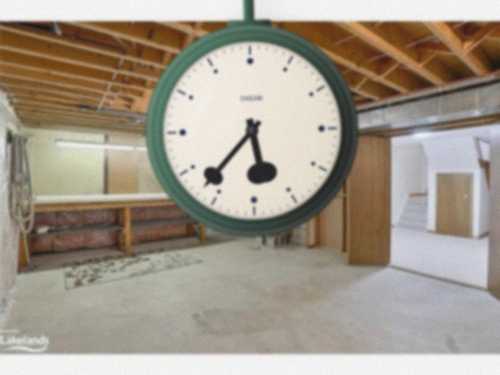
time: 5:37
